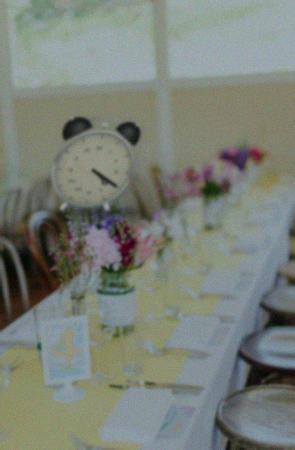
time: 4:20
